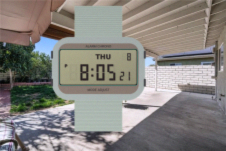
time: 8:05:21
